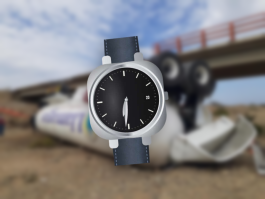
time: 6:31
